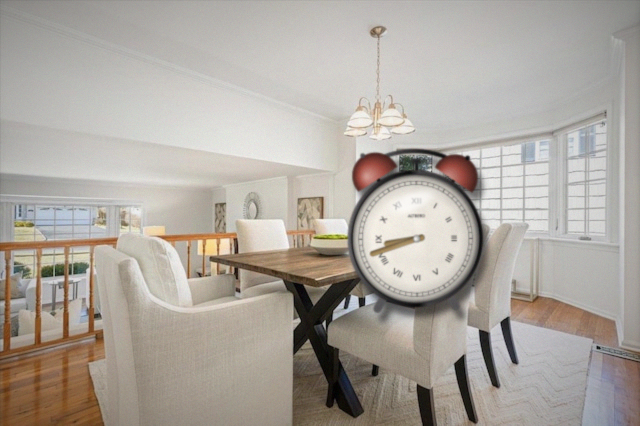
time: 8:42
